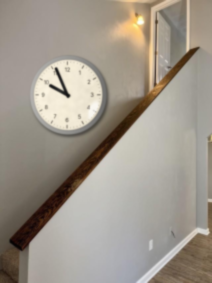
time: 9:56
